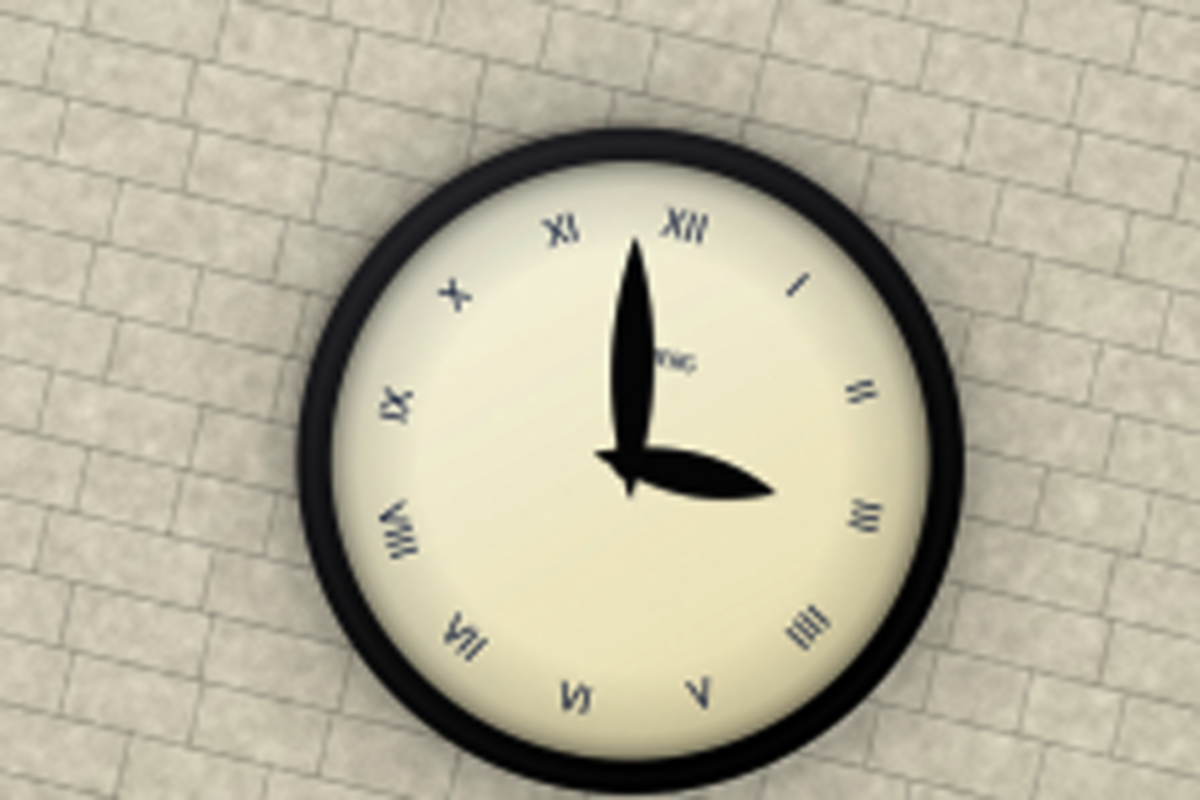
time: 2:58
